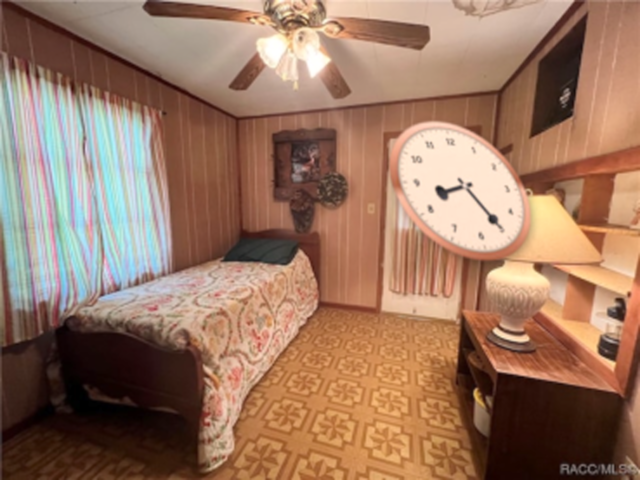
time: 8:25
